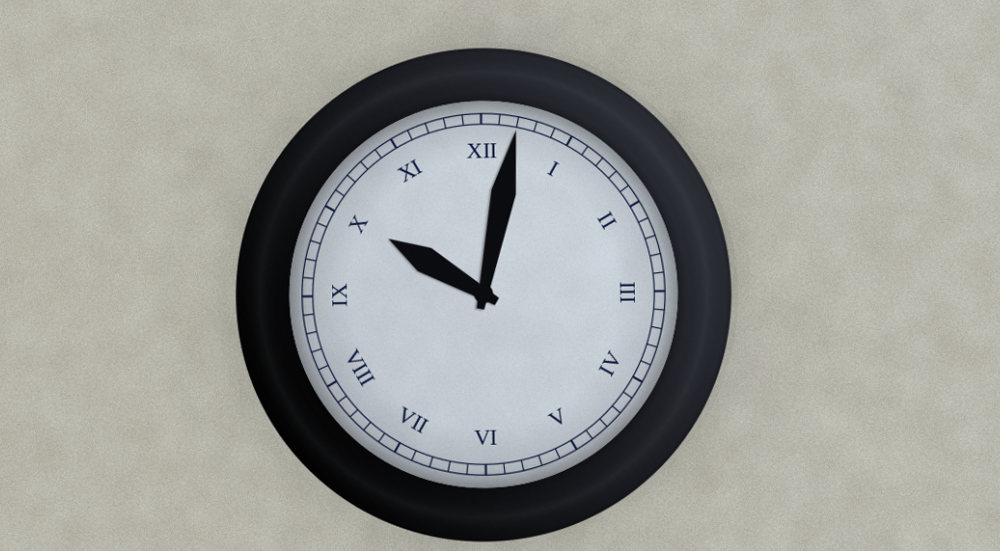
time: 10:02
